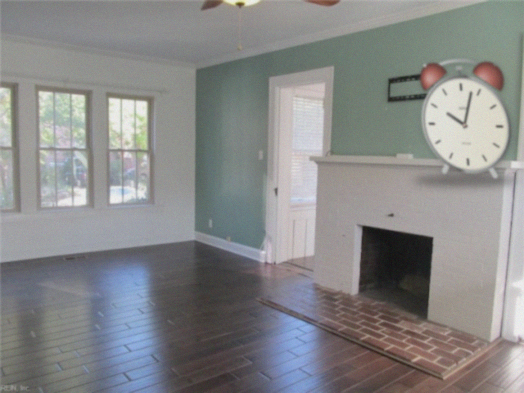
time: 10:03
